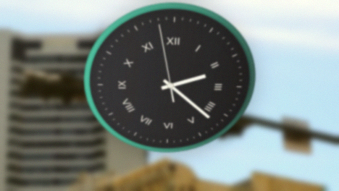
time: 2:21:58
